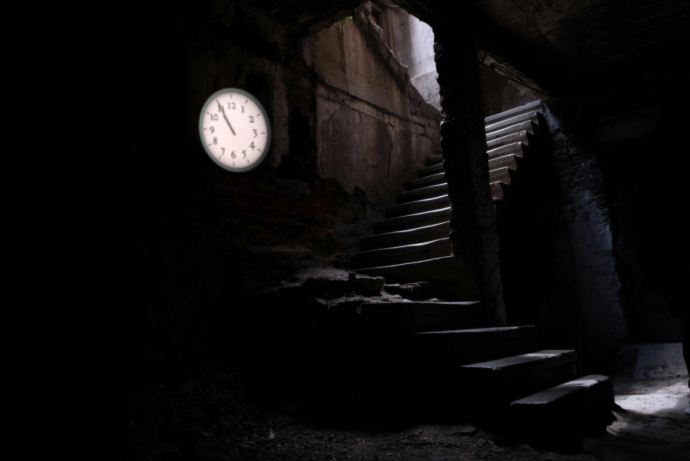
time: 10:55
